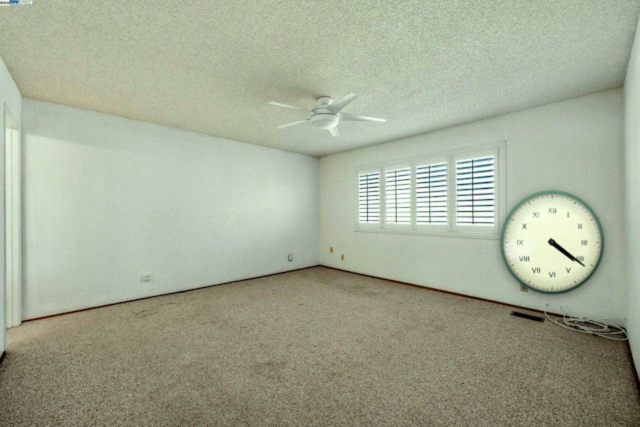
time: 4:21
